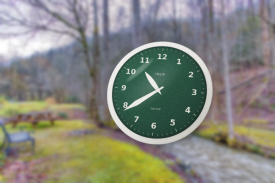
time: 10:39
